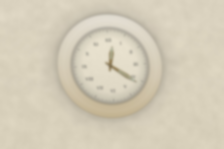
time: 12:21
